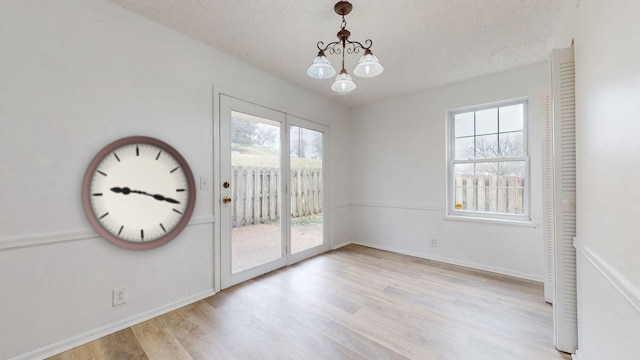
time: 9:18
